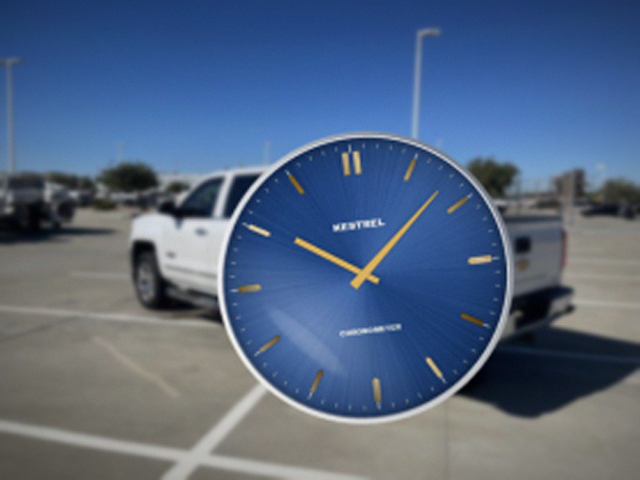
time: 10:08
